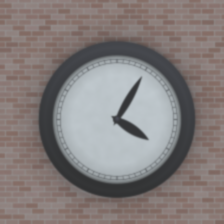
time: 4:05
